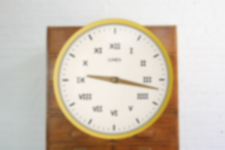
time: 9:17
